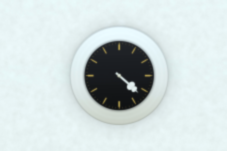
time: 4:22
